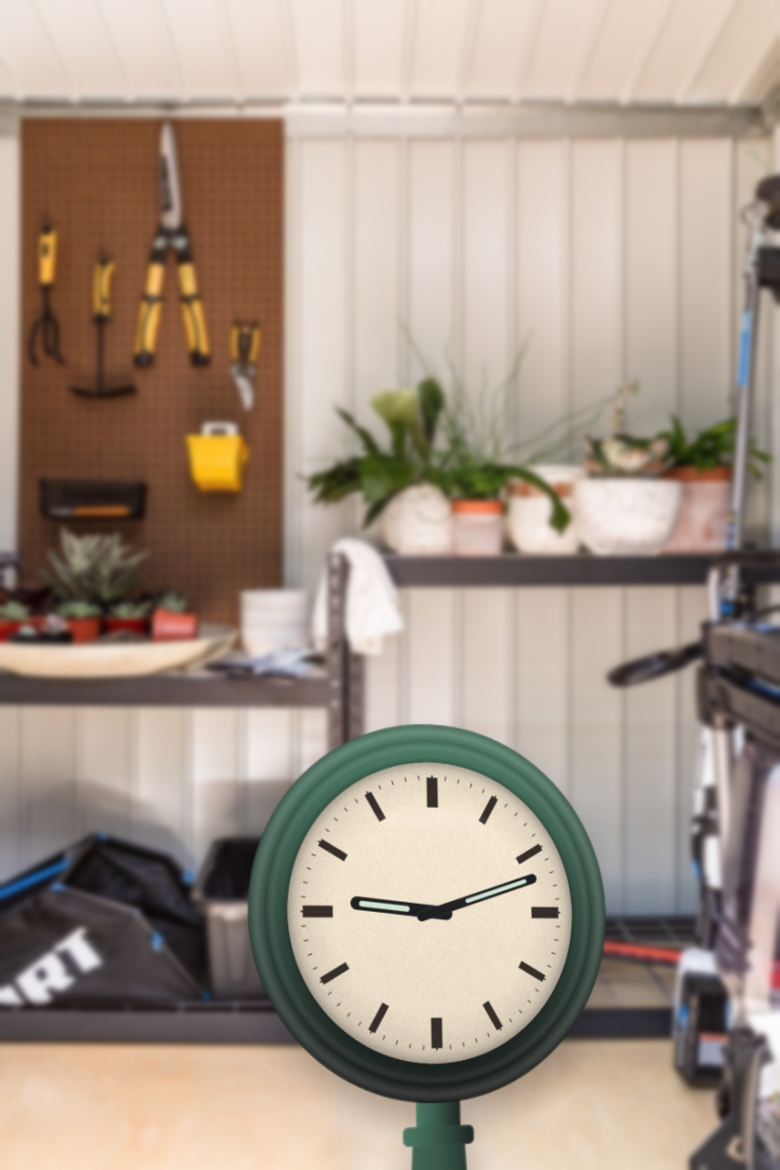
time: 9:12
